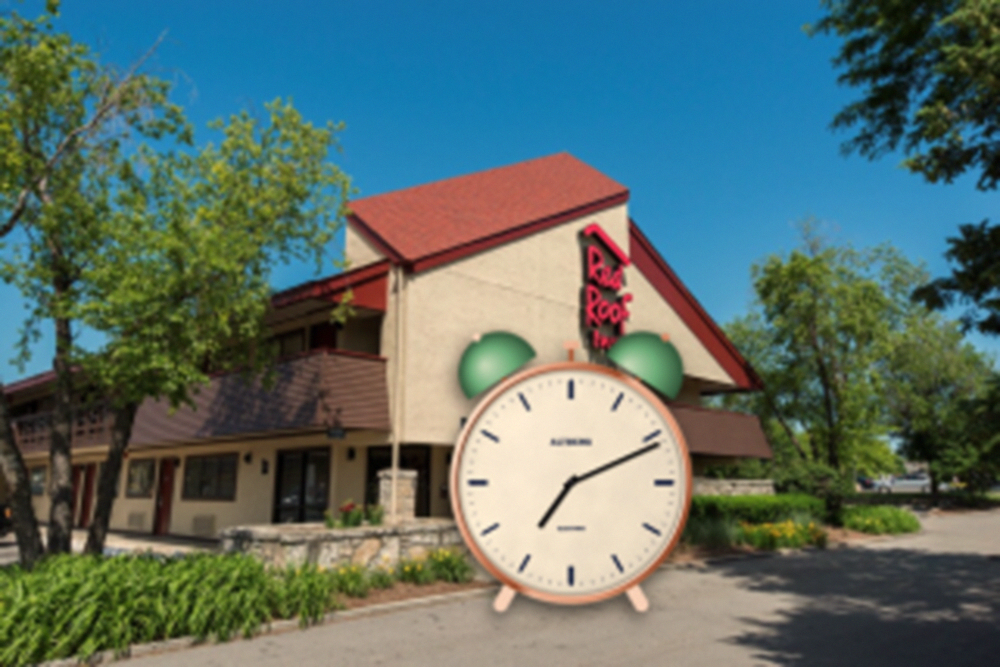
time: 7:11
